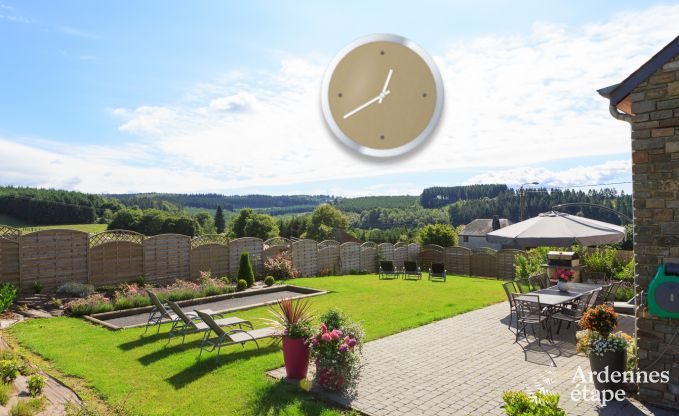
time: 12:40
